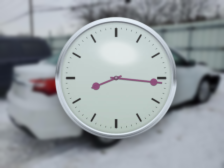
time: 8:16
